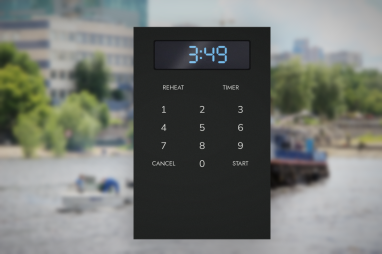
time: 3:49
